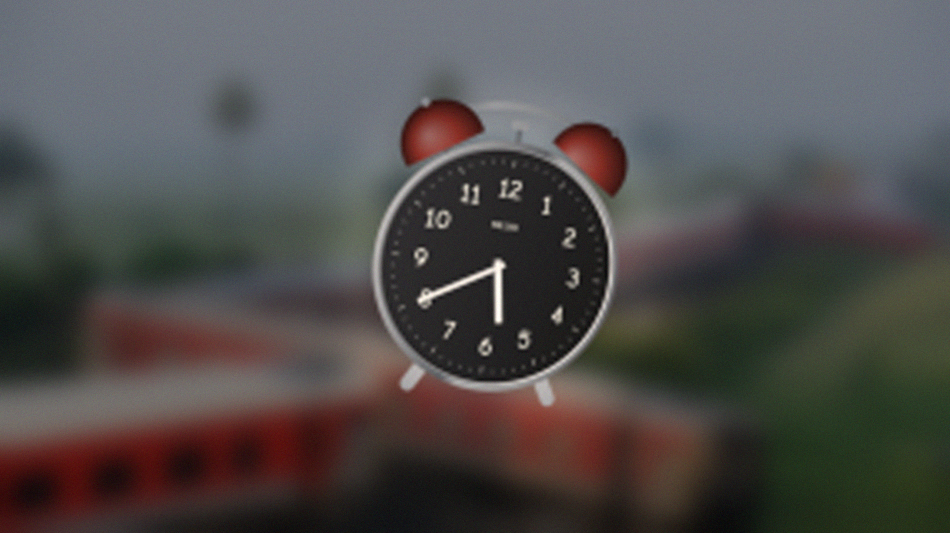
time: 5:40
